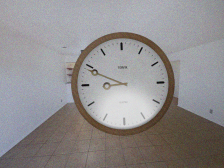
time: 8:49
